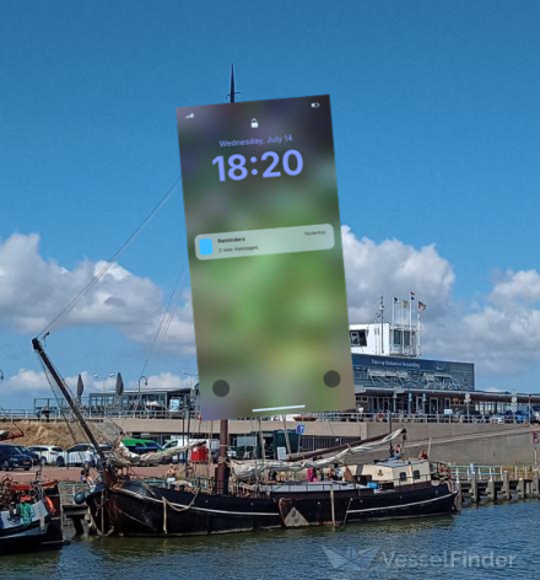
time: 18:20
